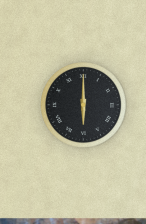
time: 6:00
